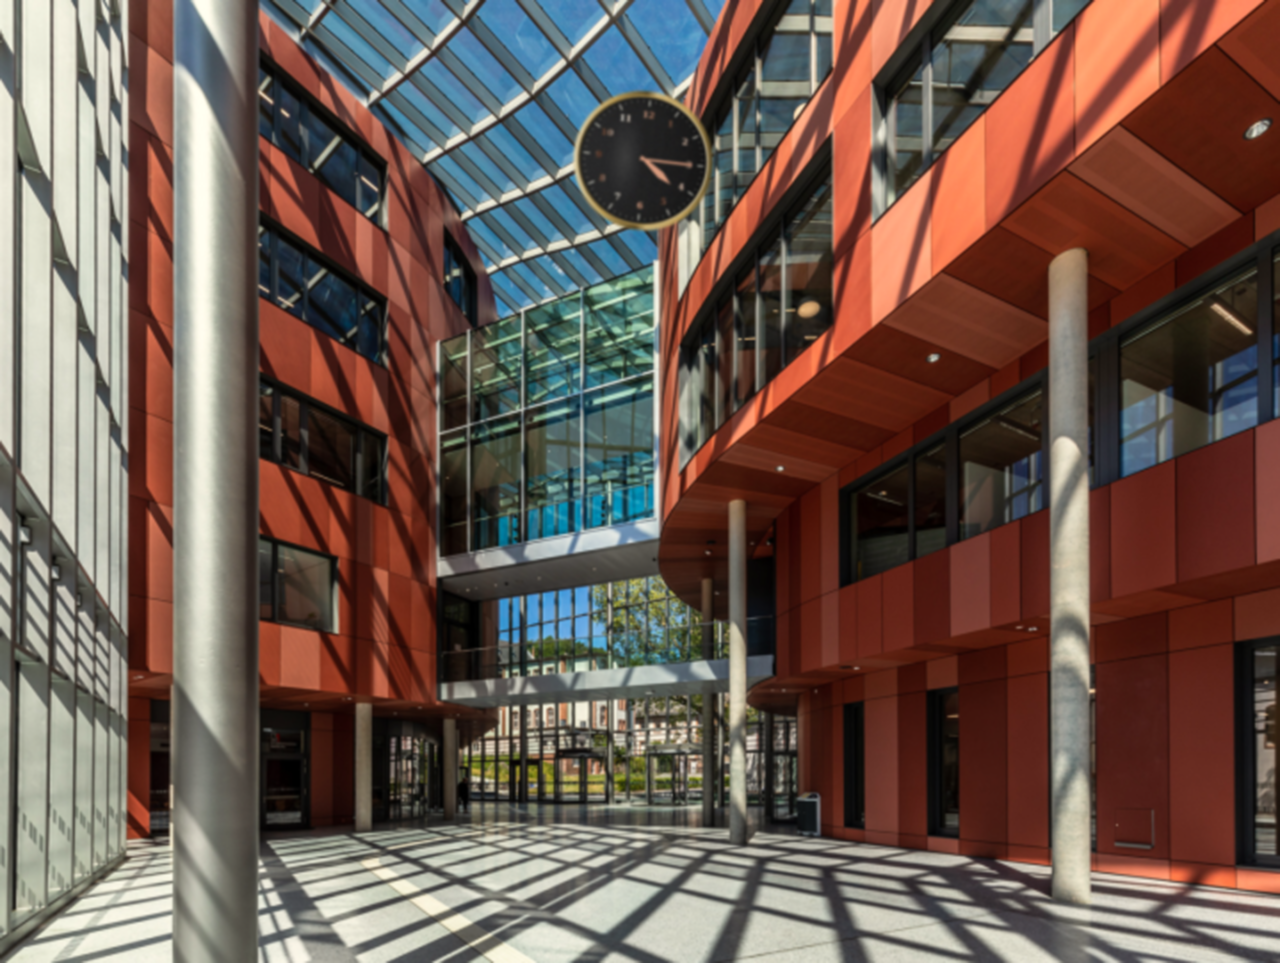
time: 4:15
